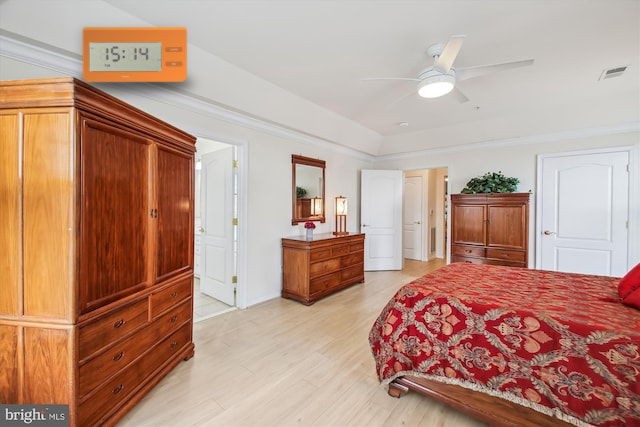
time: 15:14
